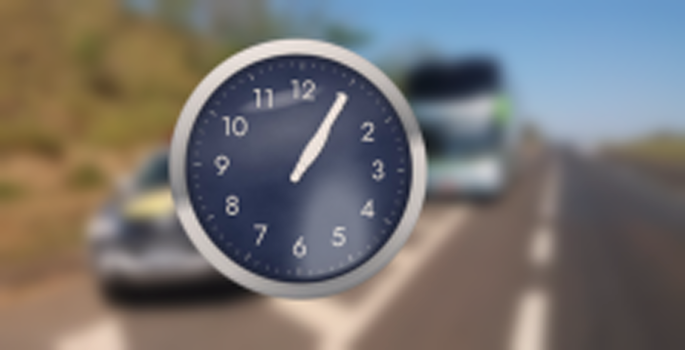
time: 1:05
